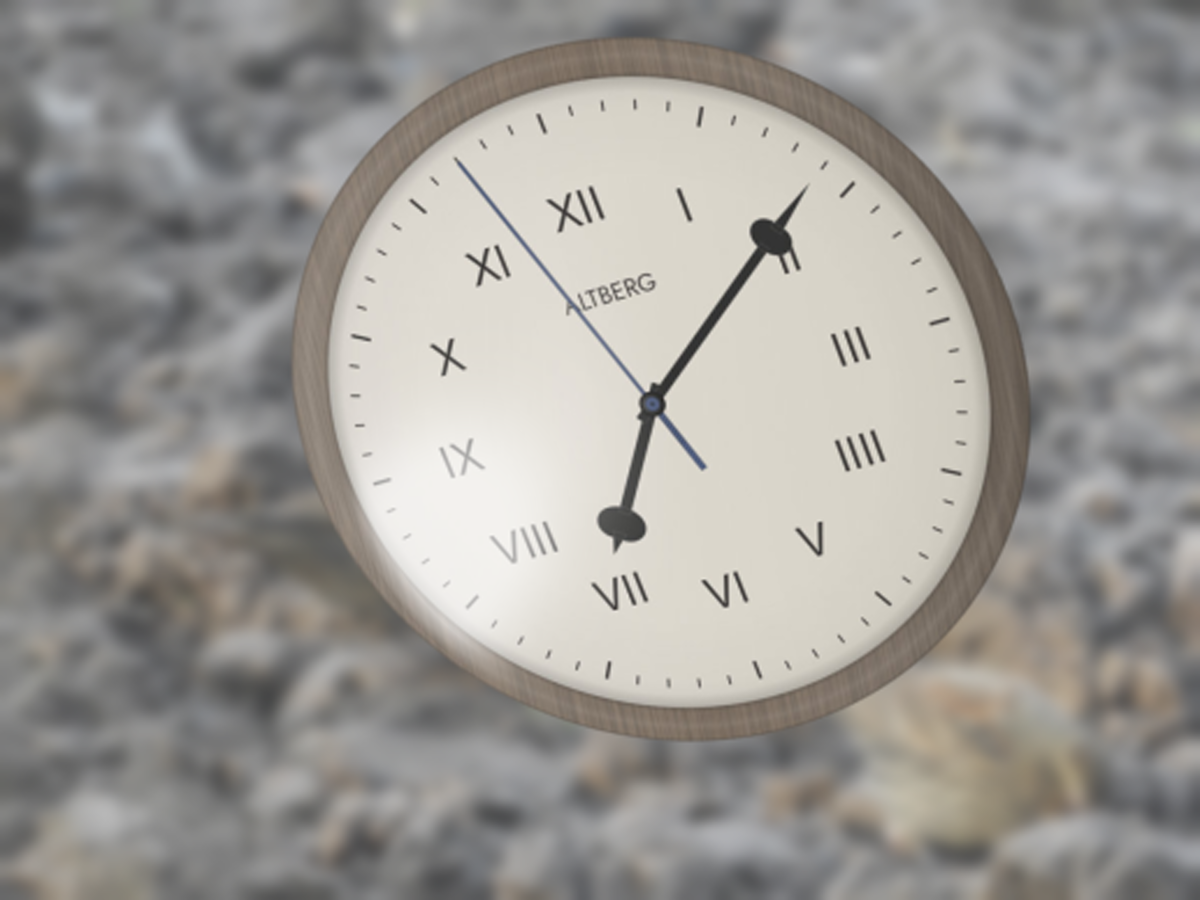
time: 7:08:57
